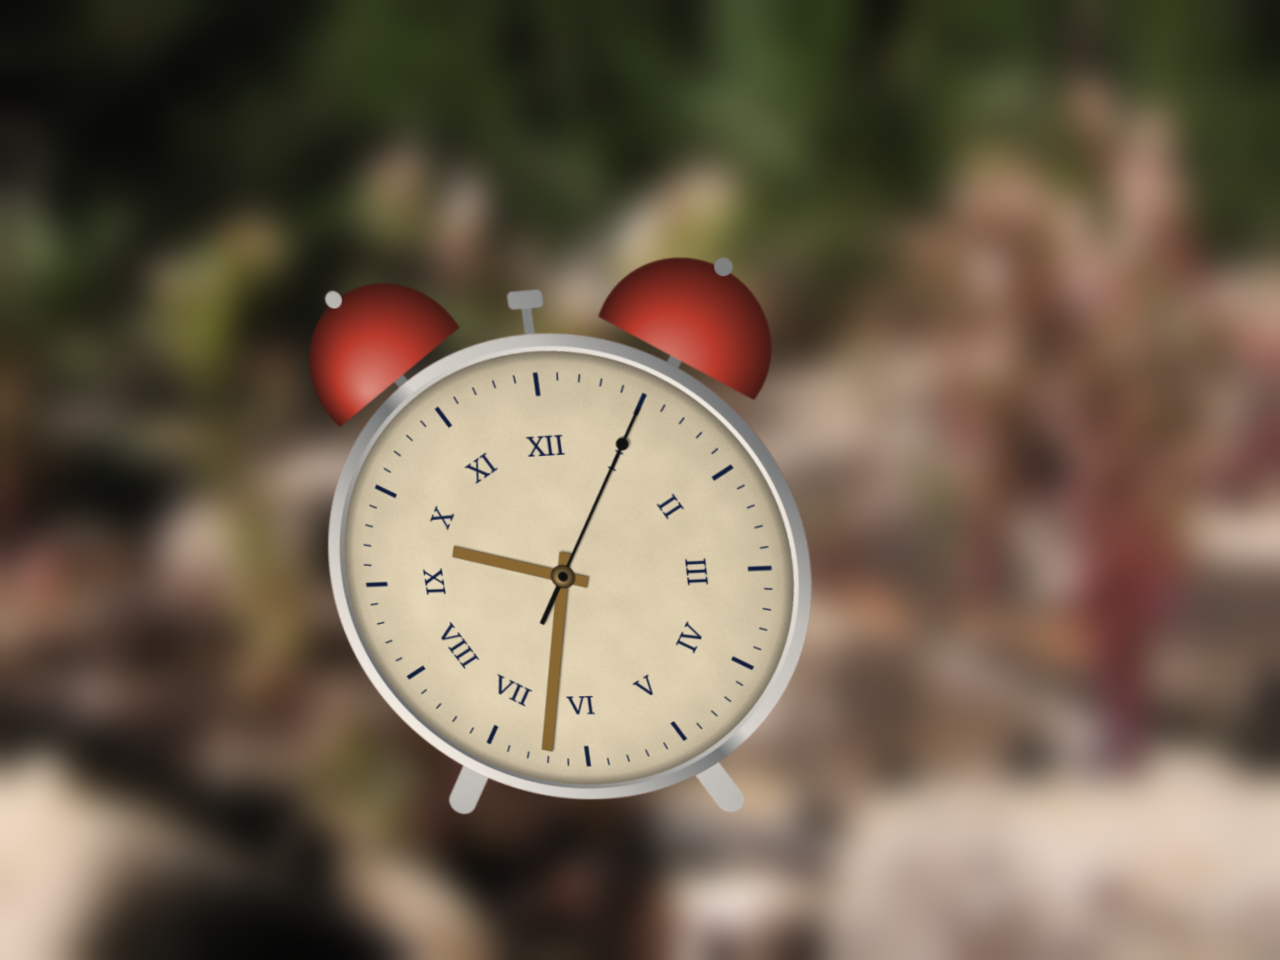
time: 9:32:05
